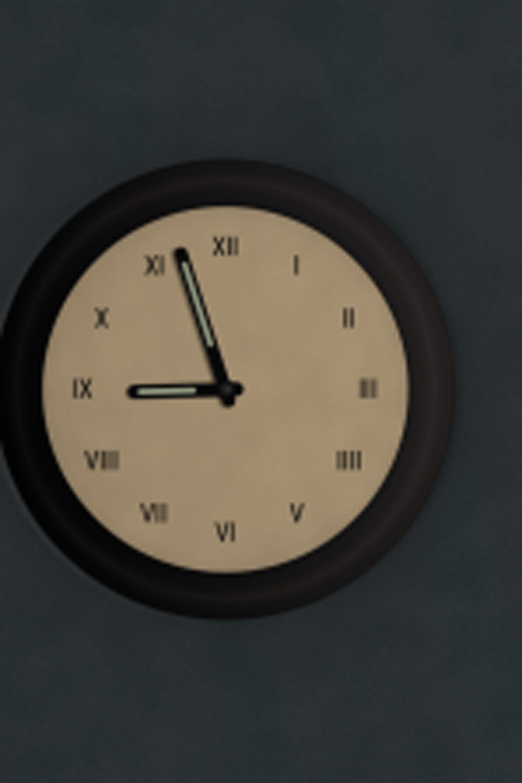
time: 8:57
